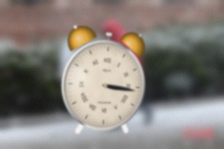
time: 3:16
